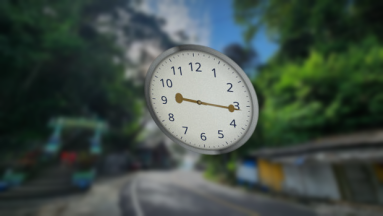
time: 9:16
